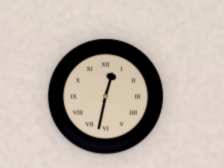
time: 12:32
